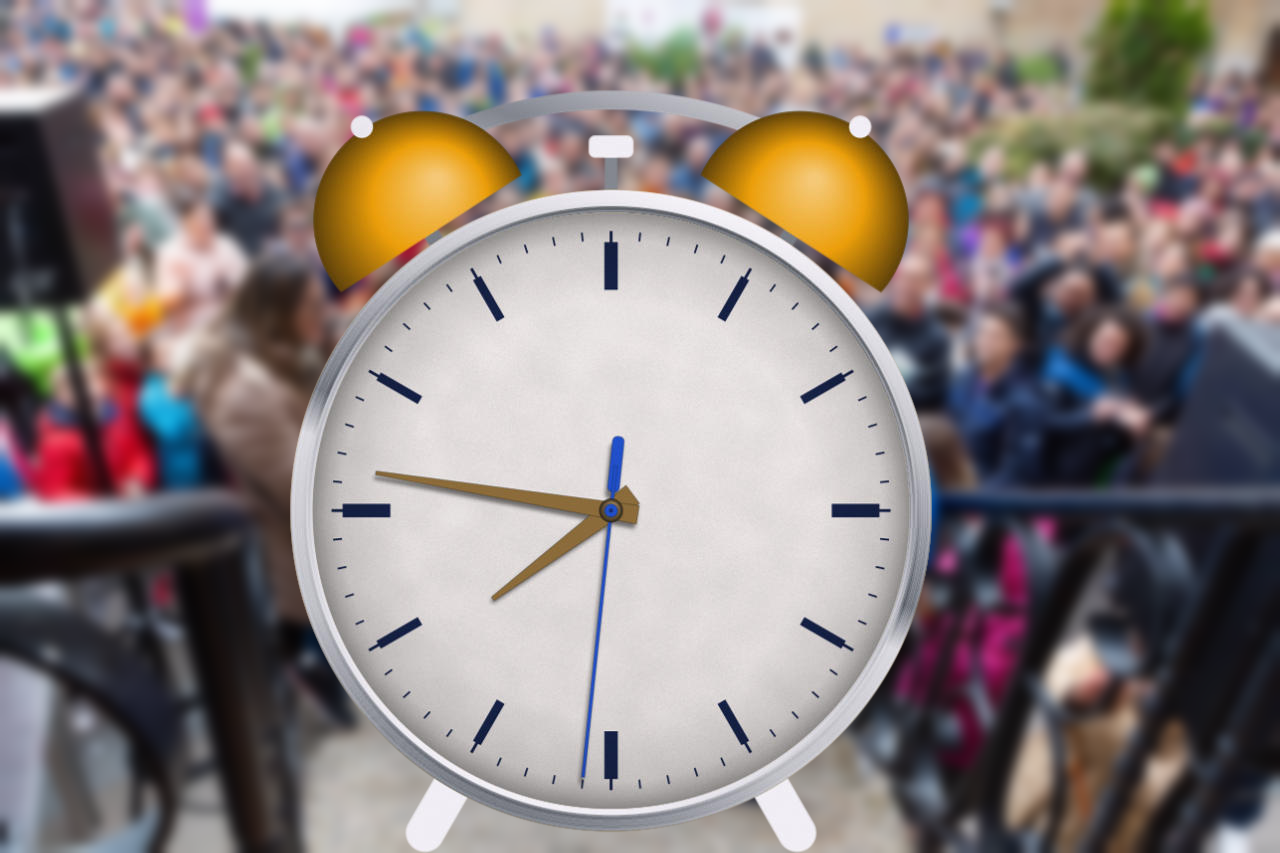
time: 7:46:31
